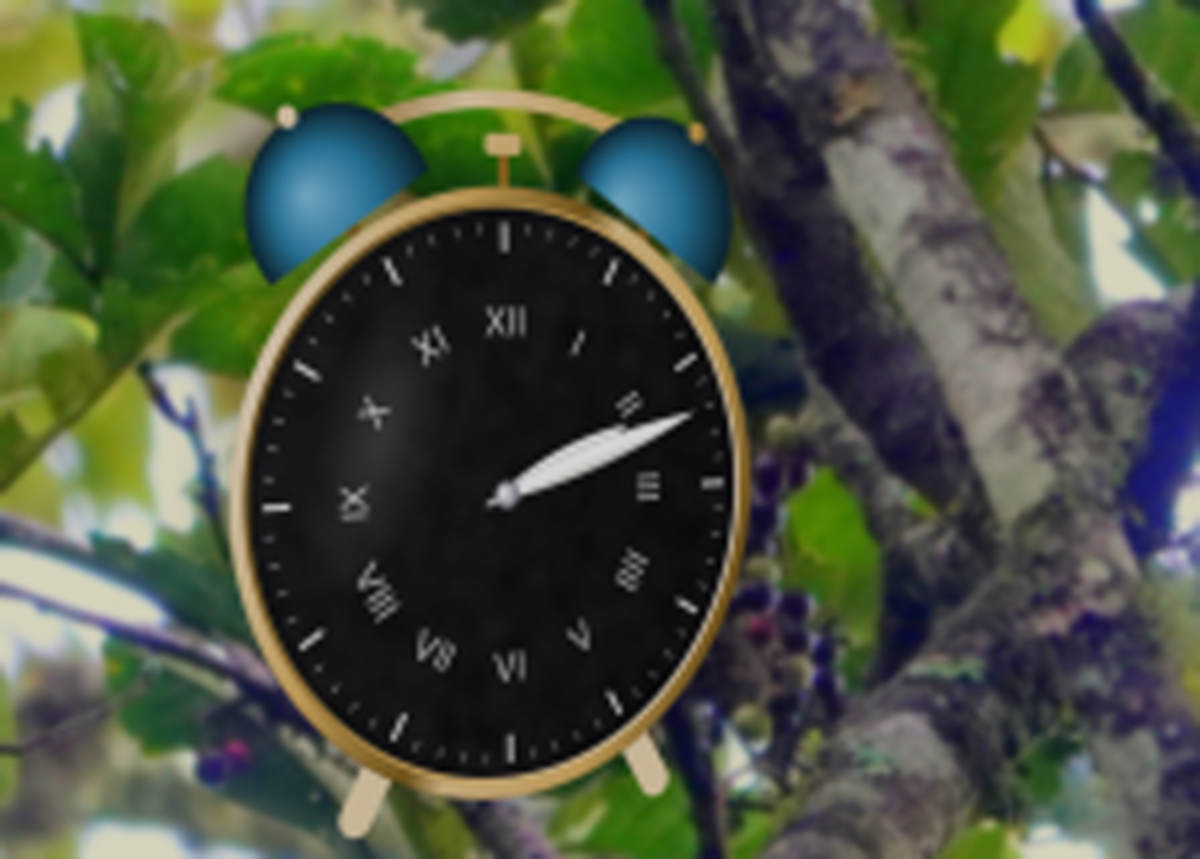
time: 2:12
